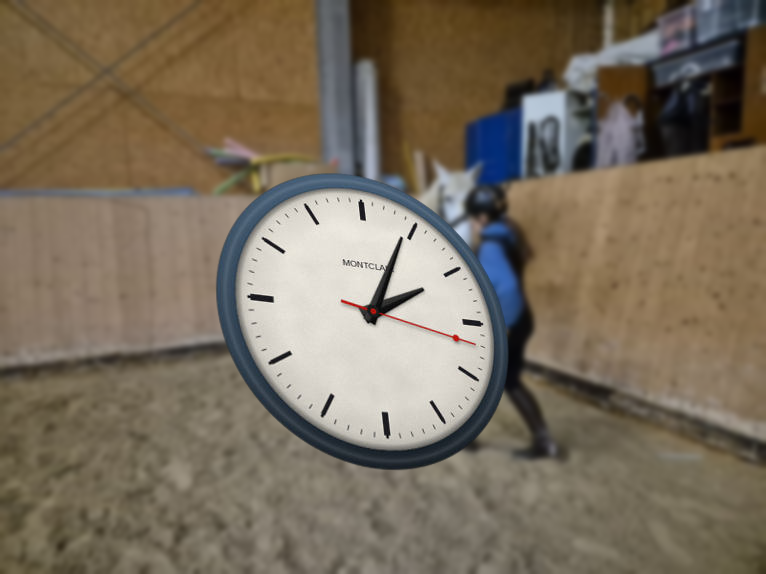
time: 2:04:17
